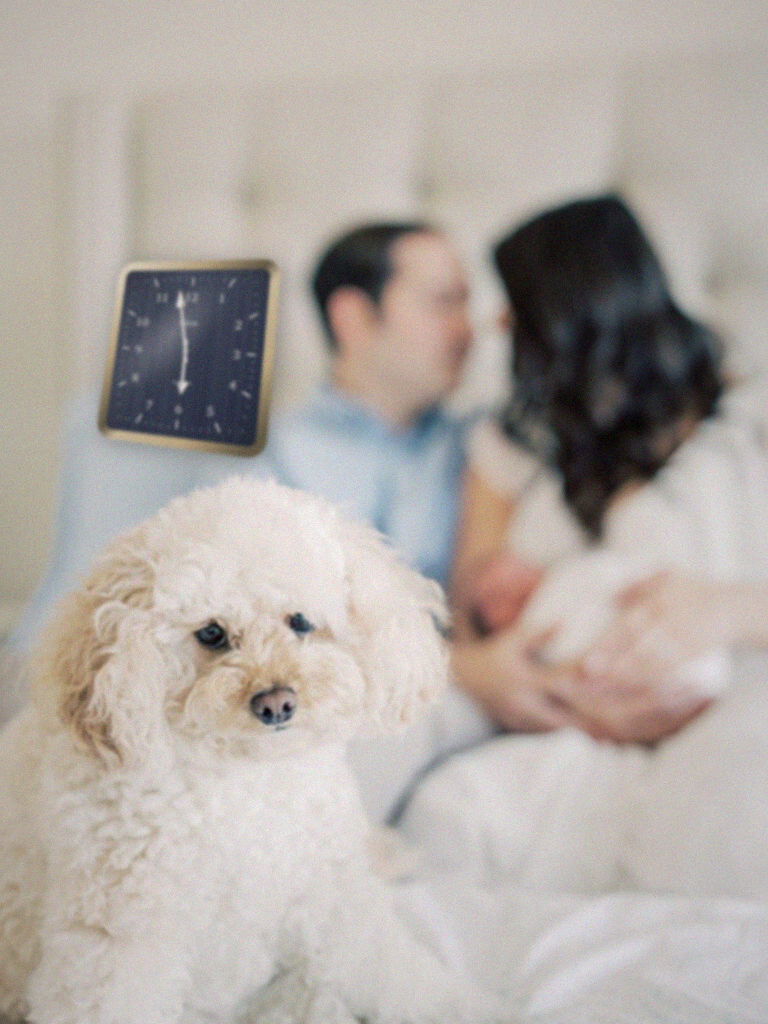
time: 5:58
